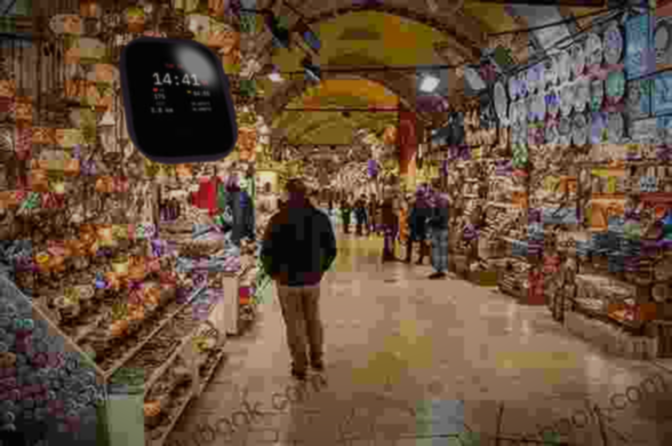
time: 14:41
